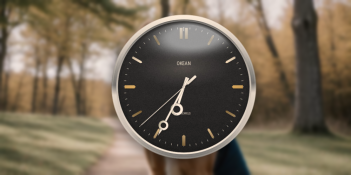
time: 6:34:38
